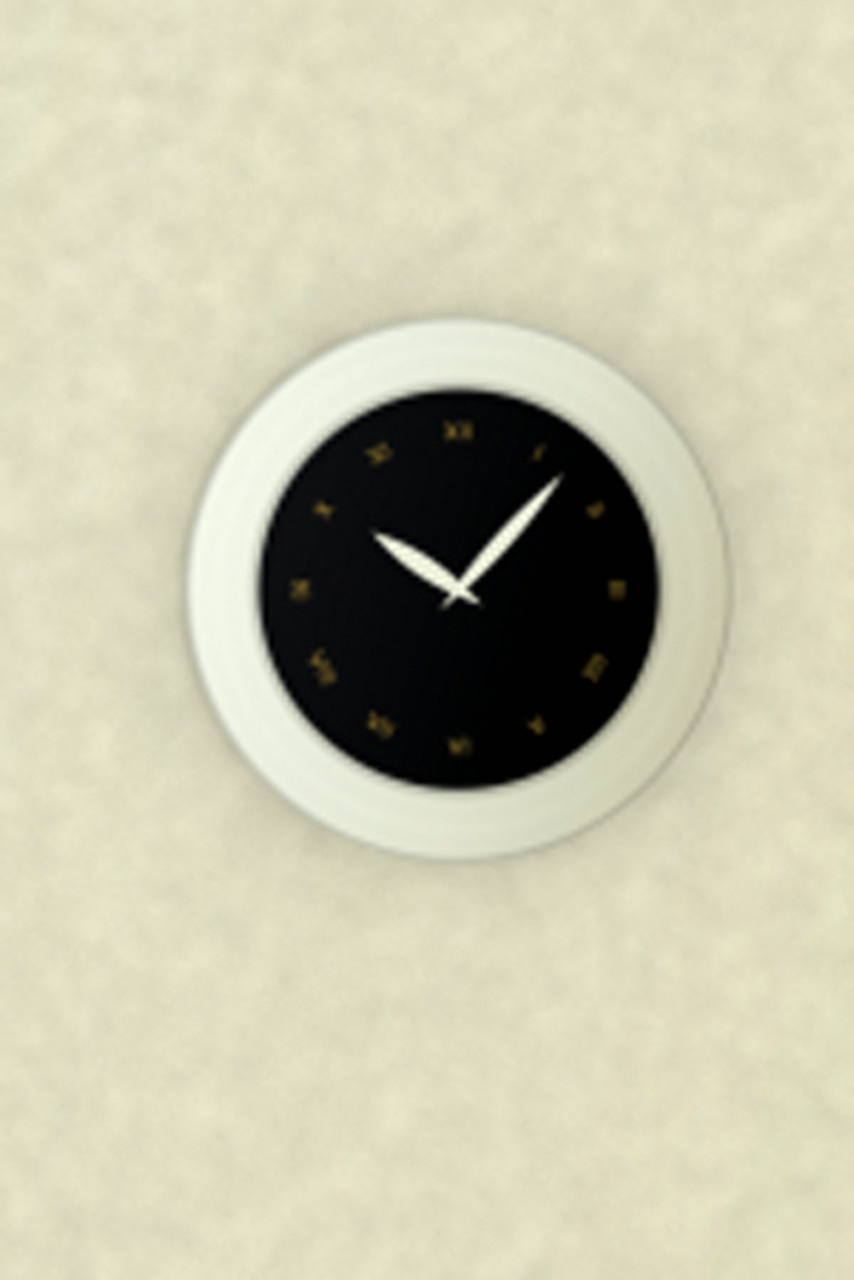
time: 10:07
